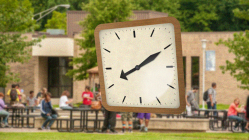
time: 8:10
